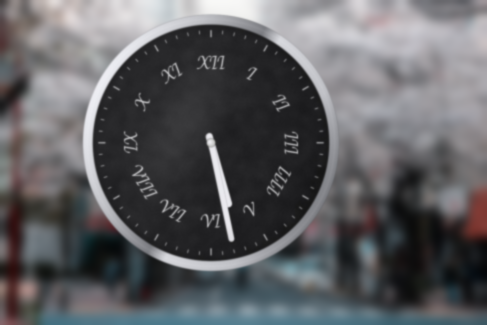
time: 5:28
